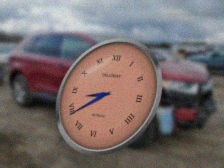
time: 8:39
